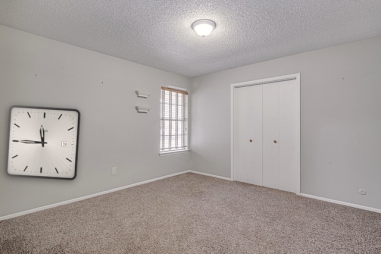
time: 11:45
